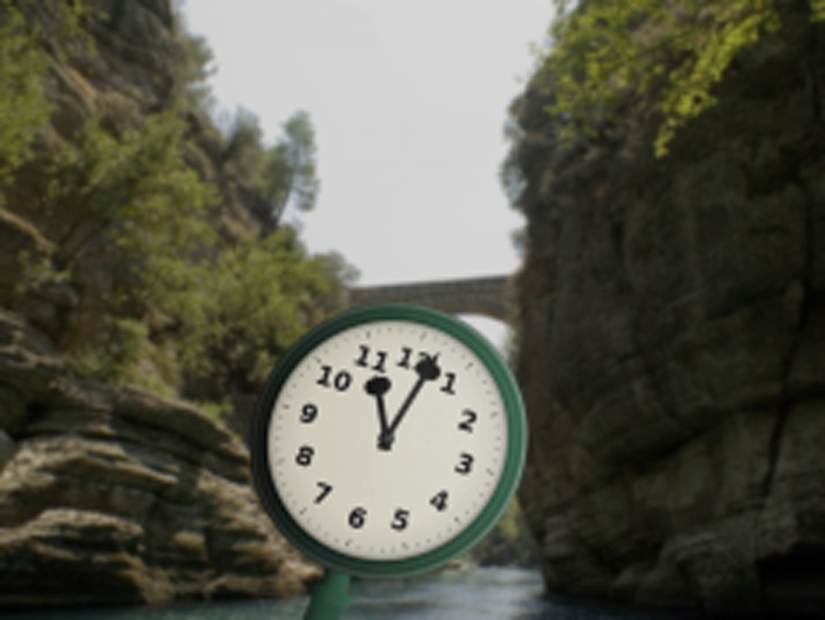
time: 11:02
